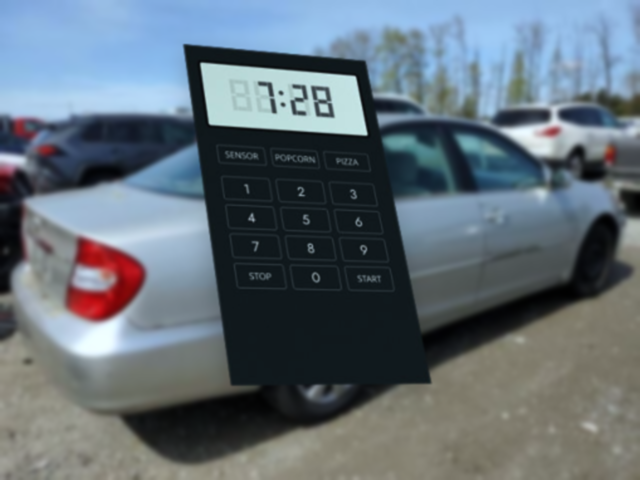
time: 7:28
